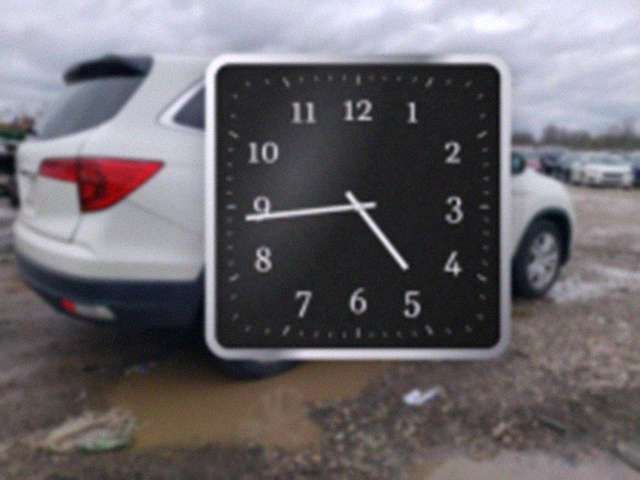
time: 4:44
